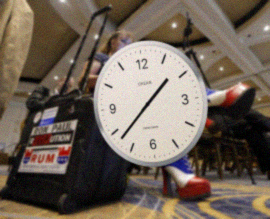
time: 1:38
